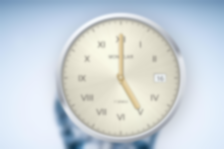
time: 5:00
